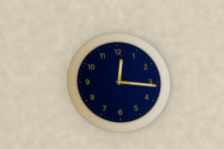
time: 12:16
